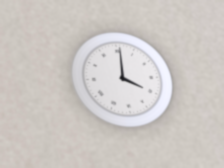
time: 4:01
